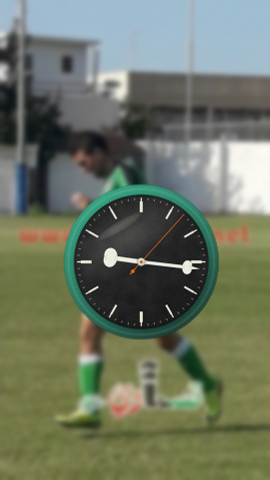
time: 9:16:07
